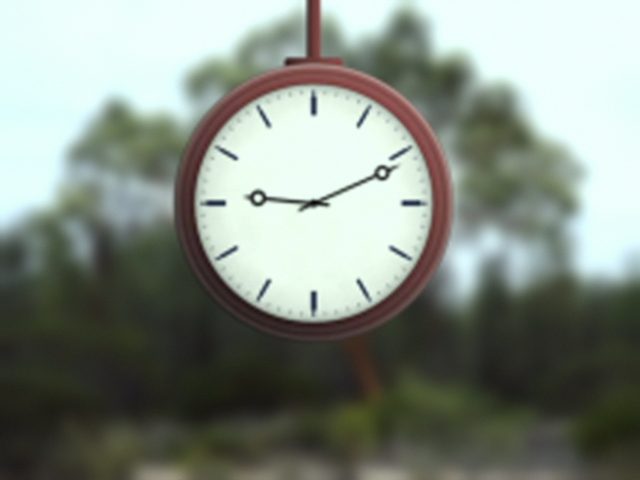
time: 9:11
